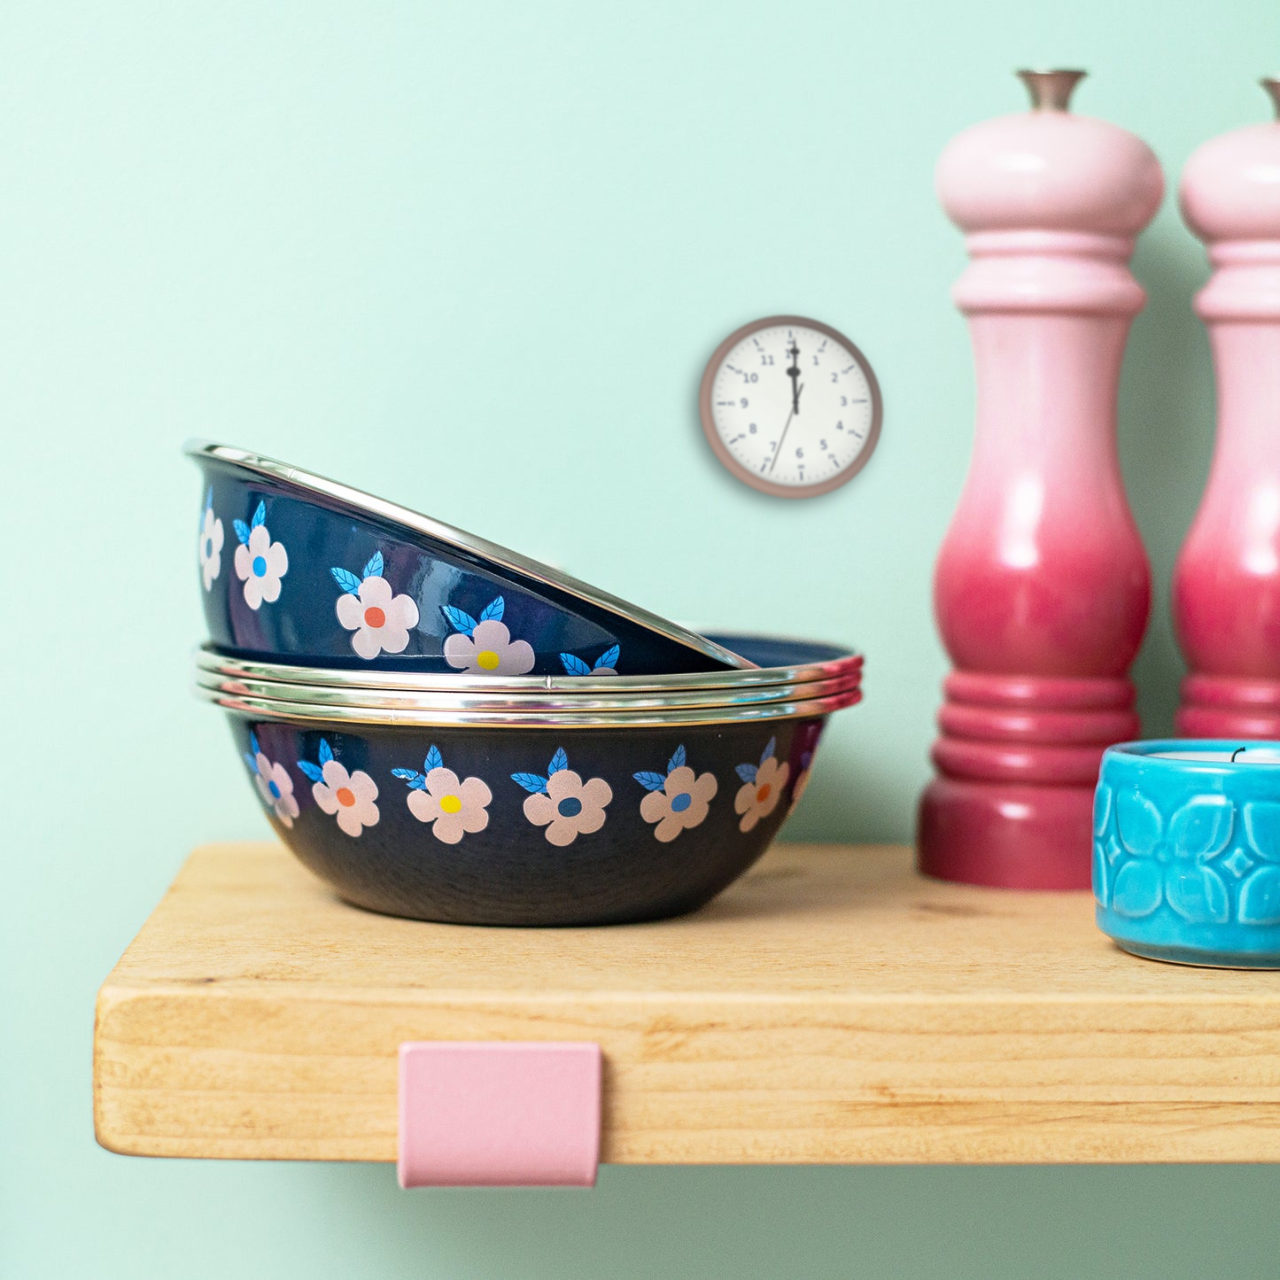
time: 12:00:34
